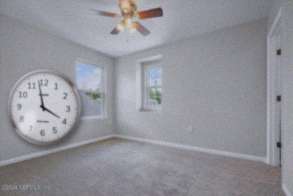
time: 3:58
